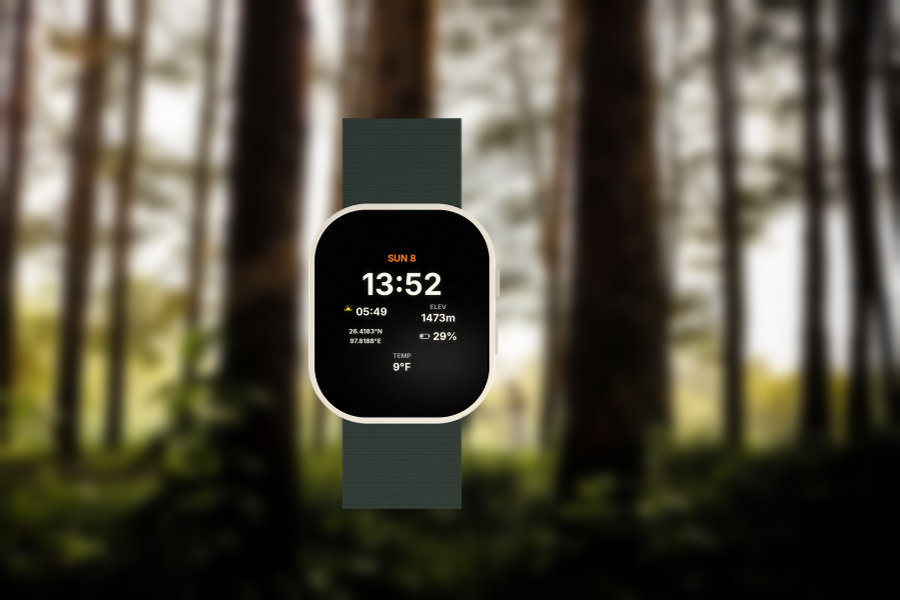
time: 13:52
